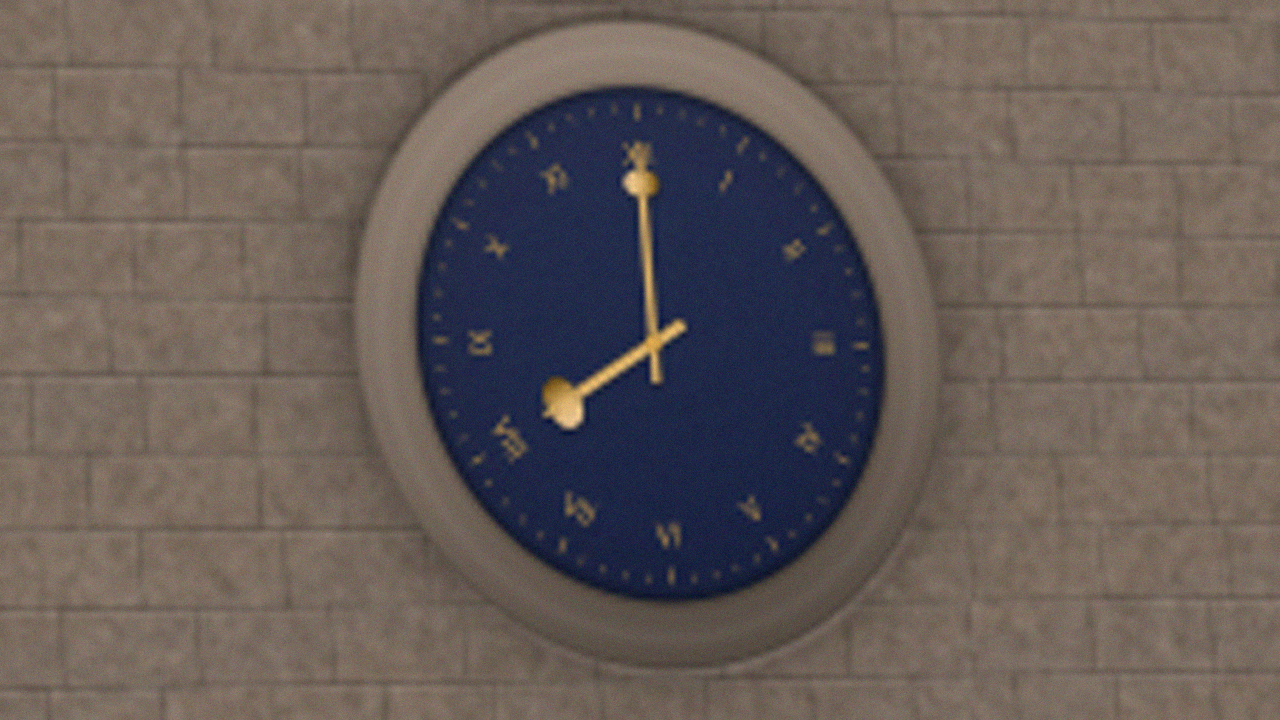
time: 8:00
